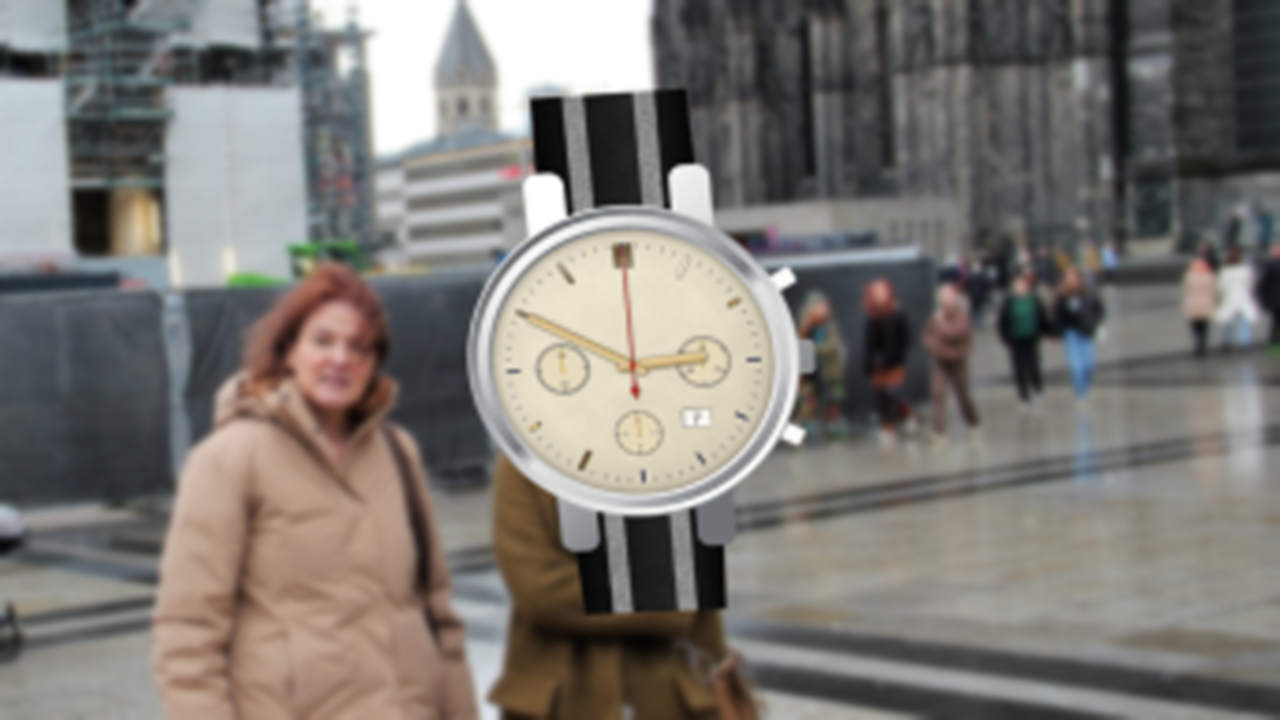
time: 2:50
